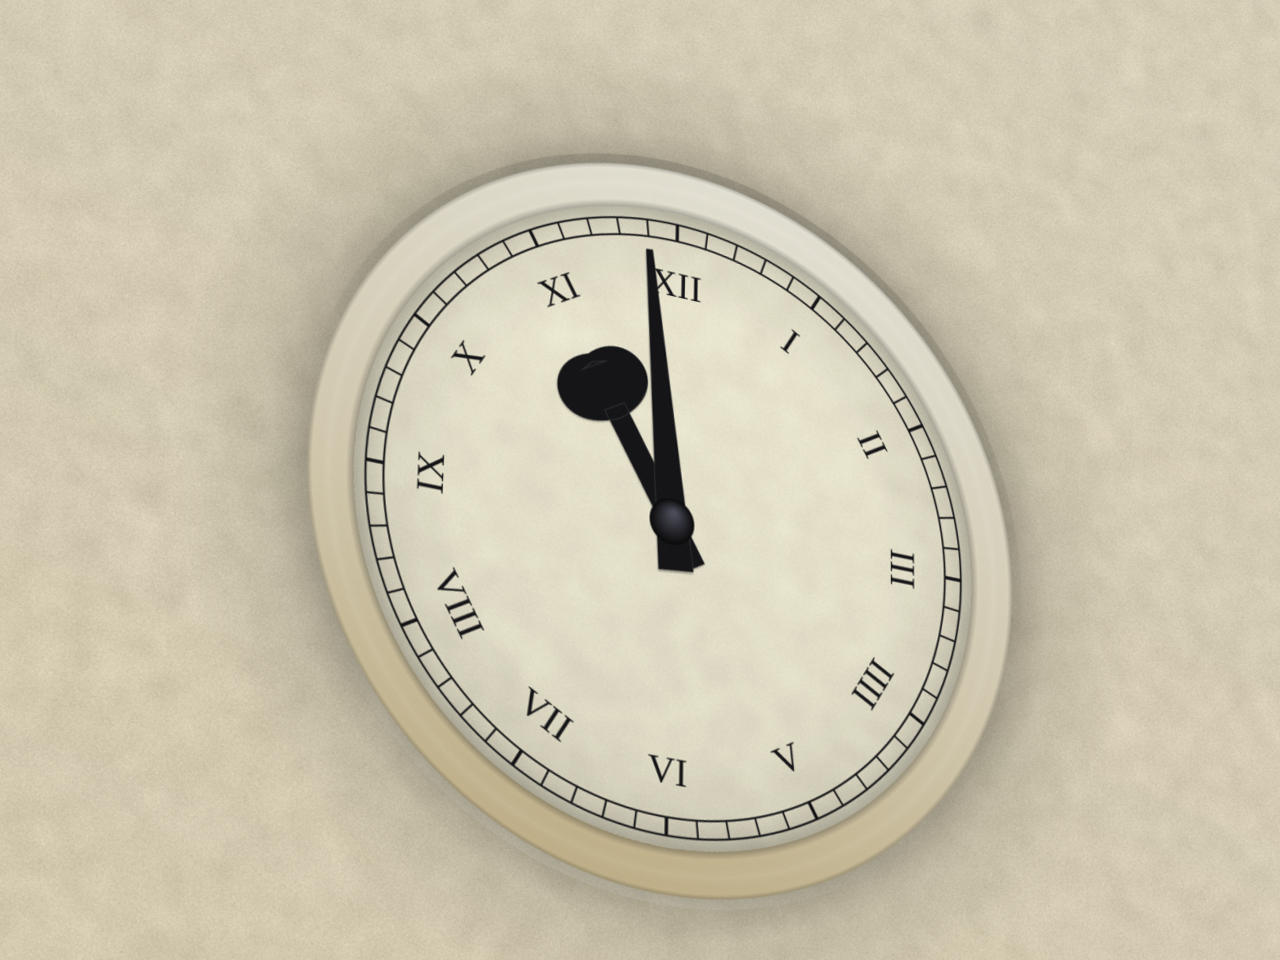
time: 10:59
